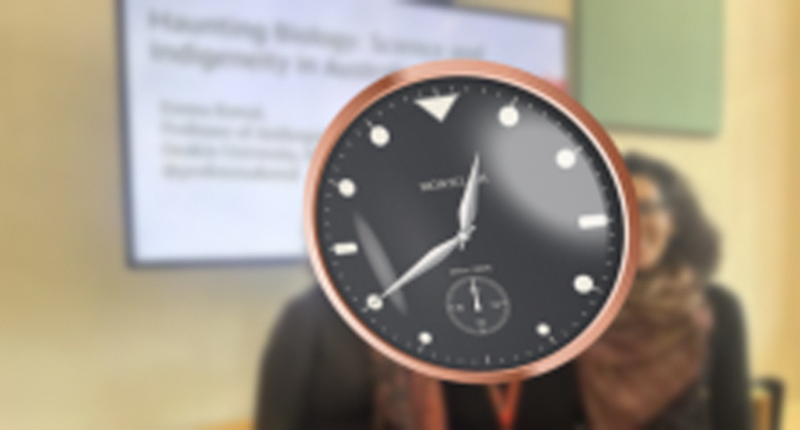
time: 12:40
